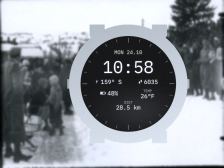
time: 10:58
